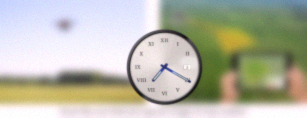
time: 7:20
